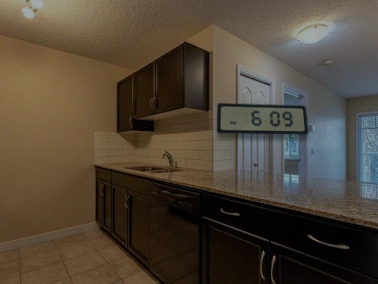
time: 6:09
